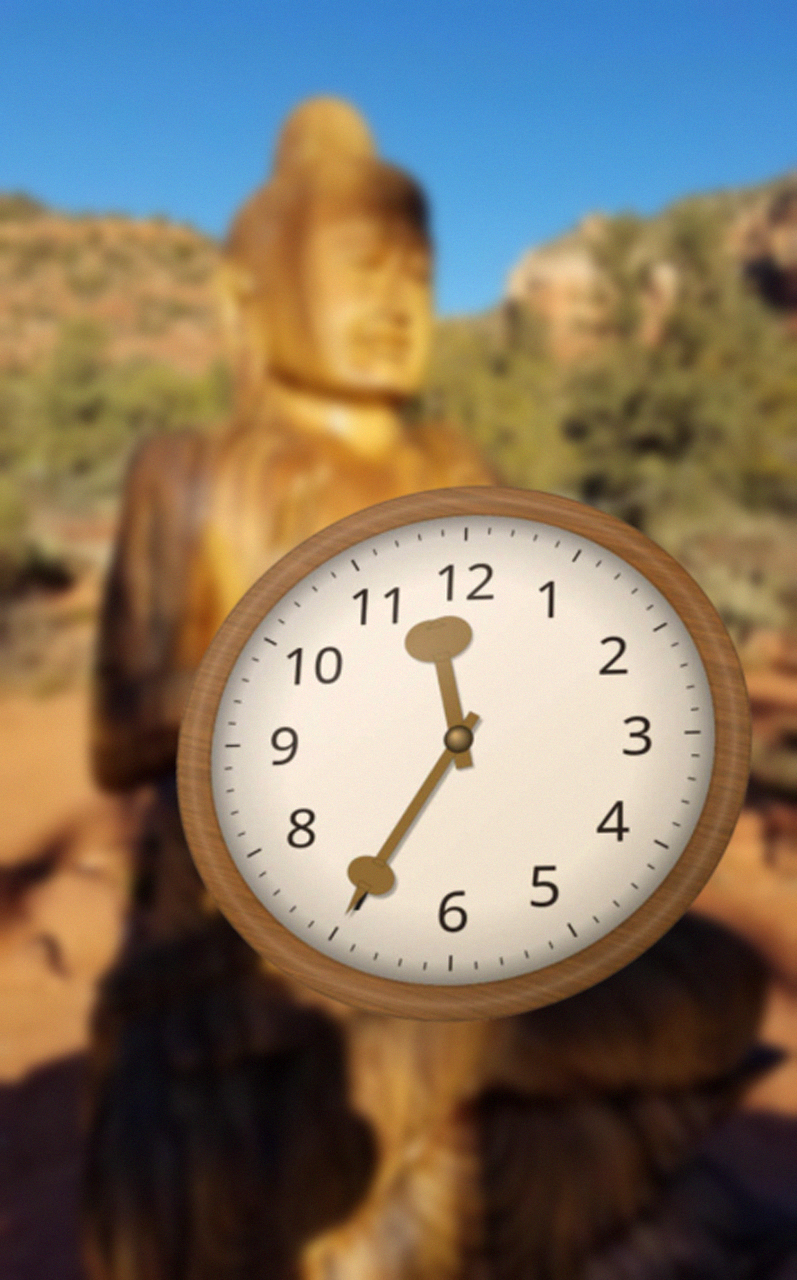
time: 11:35
